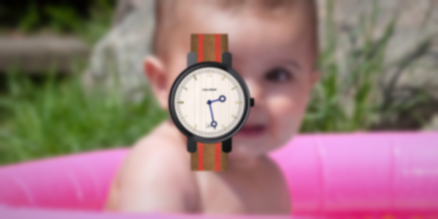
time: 2:28
